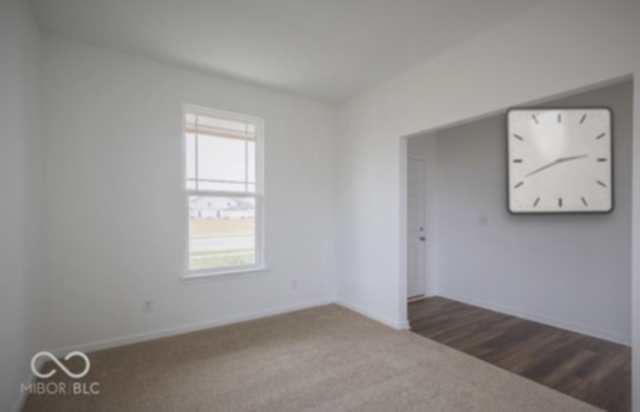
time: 2:41
